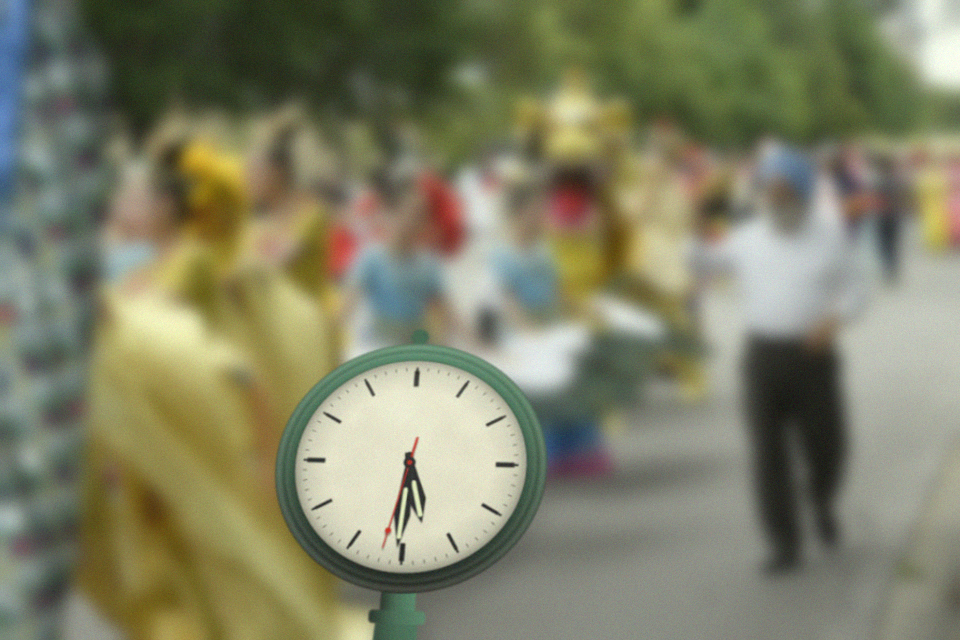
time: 5:30:32
